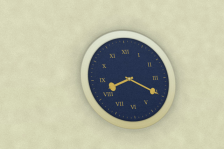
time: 8:20
